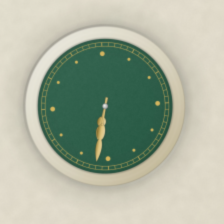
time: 6:32
